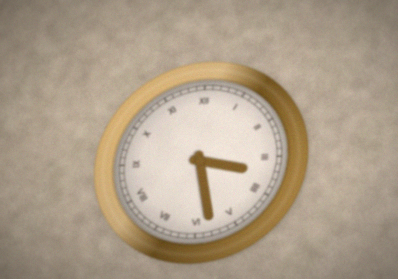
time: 3:28
